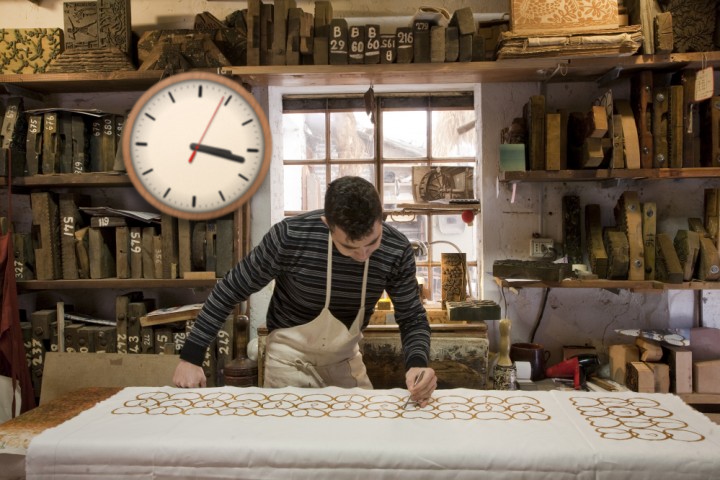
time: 3:17:04
